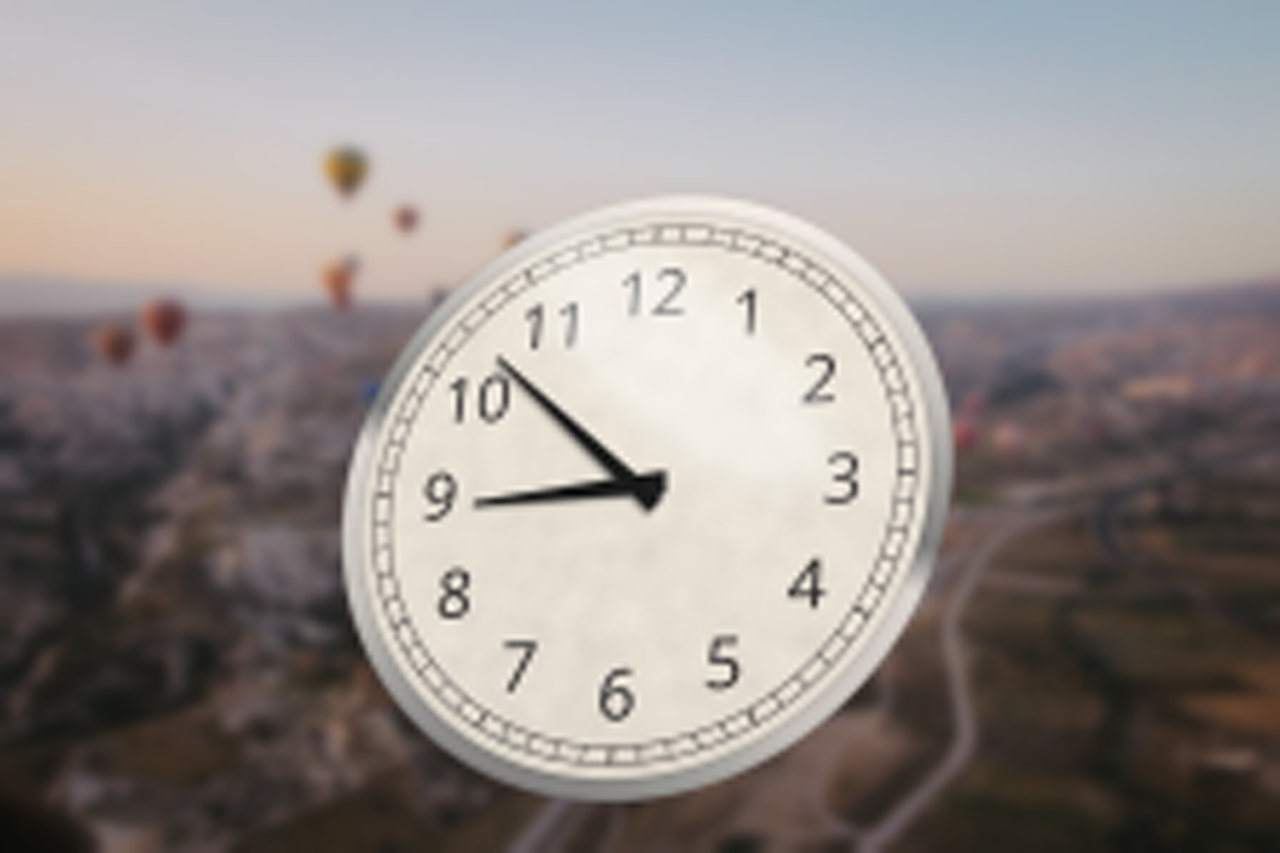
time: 8:52
